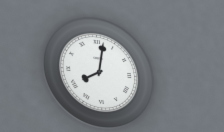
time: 8:02
